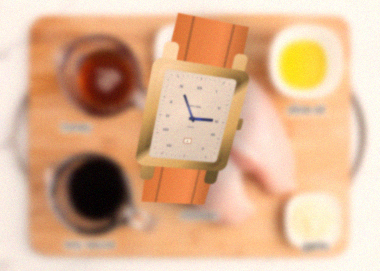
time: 2:55
